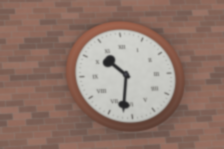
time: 10:32
